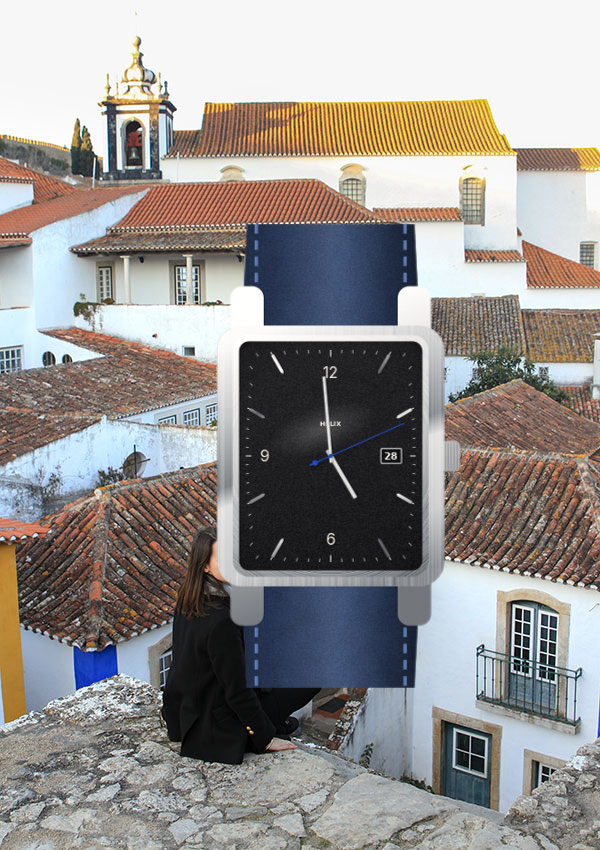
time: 4:59:11
